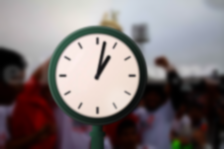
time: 1:02
